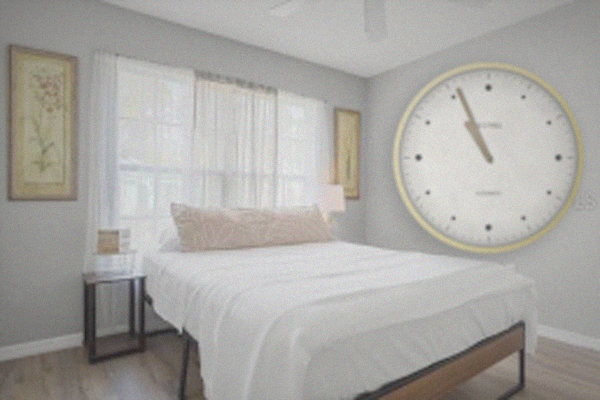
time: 10:56
